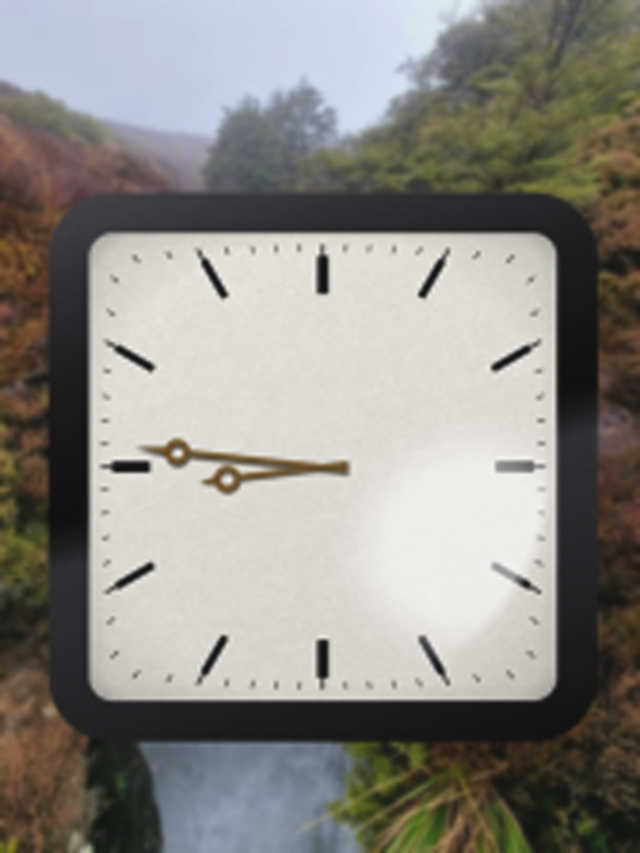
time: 8:46
